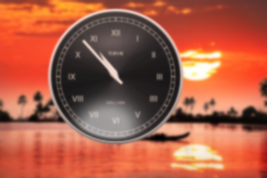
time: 10:53
